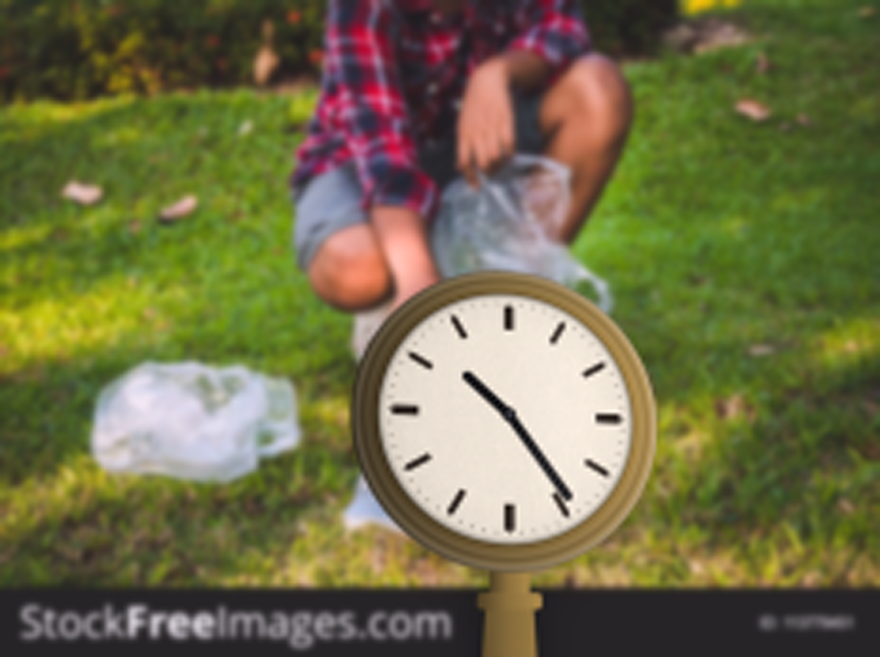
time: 10:24
